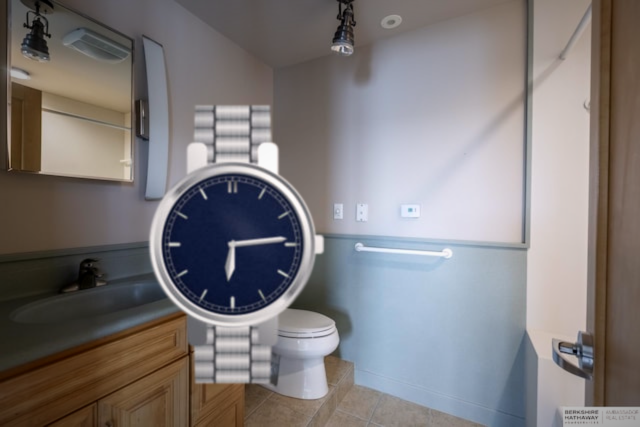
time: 6:14
